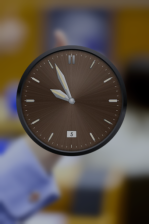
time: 9:56
